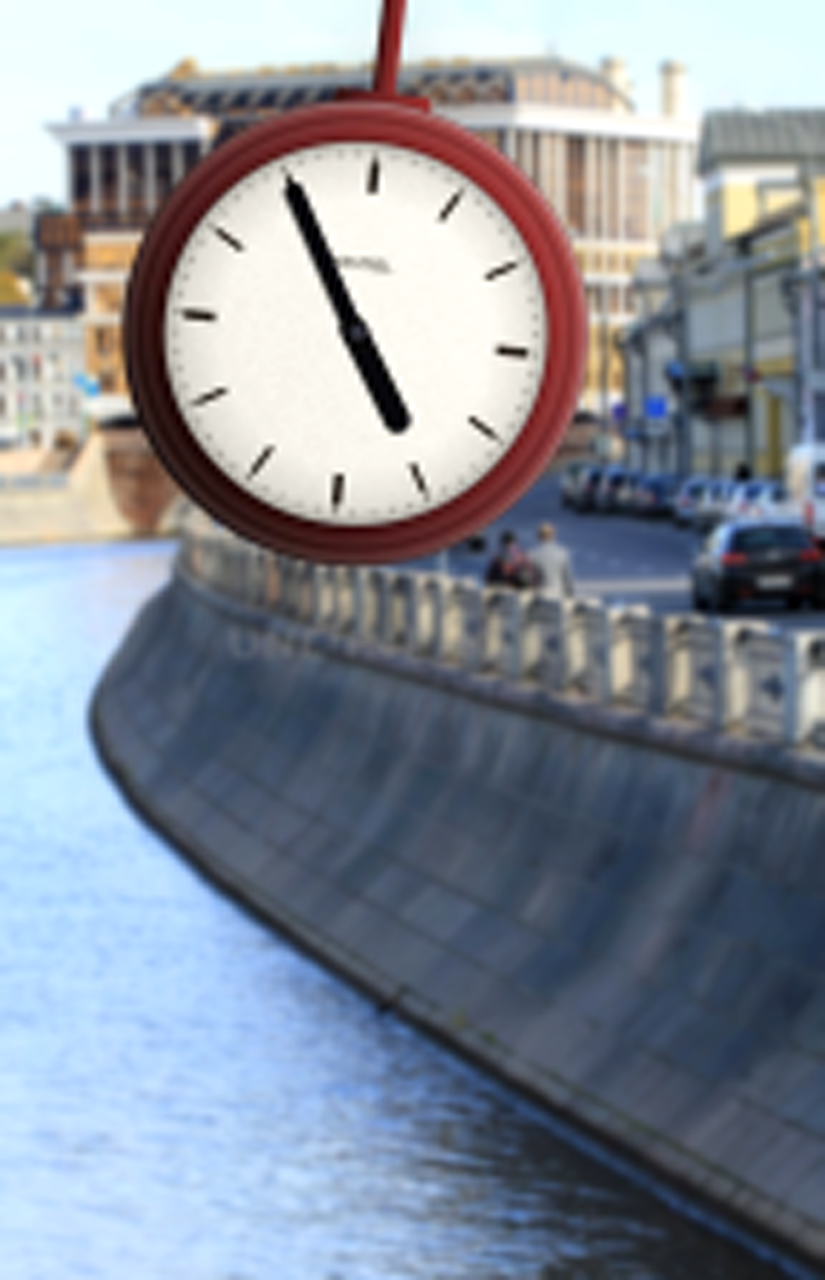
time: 4:55
